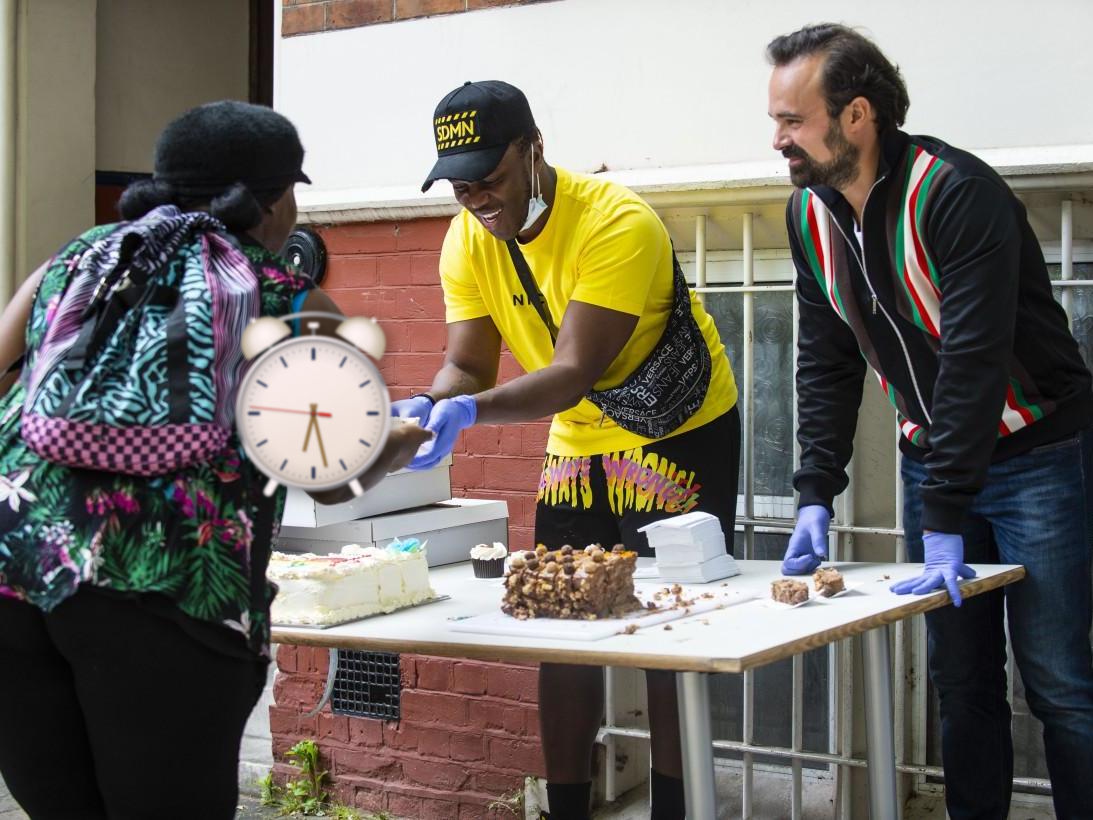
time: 6:27:46
